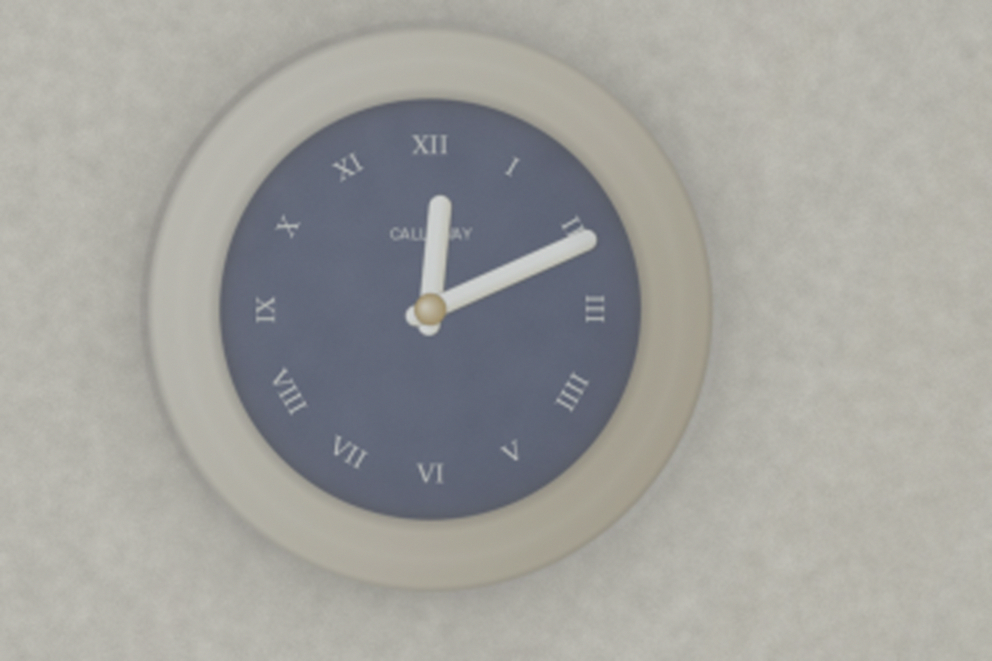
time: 12:11
